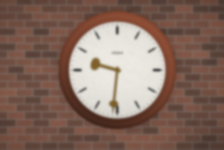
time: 9:31
